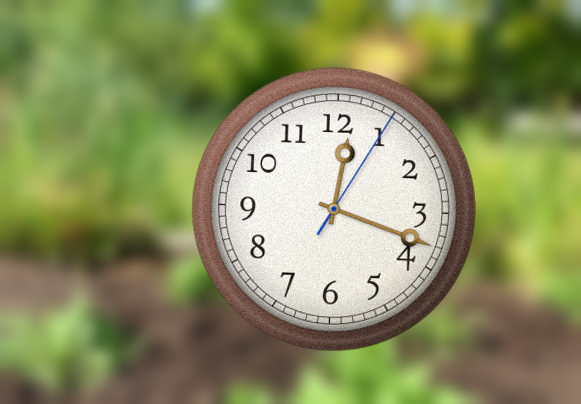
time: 12:18:05
